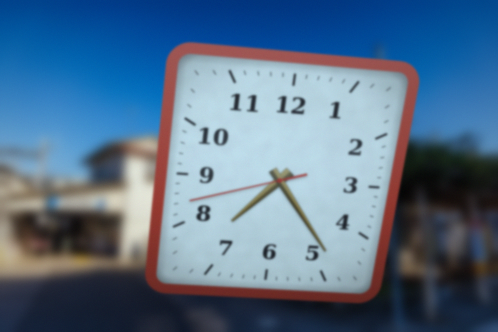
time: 7:23:42
